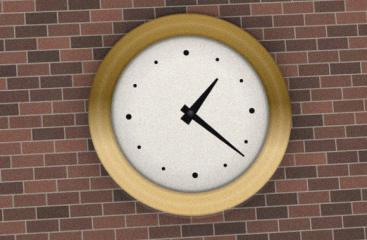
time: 1:22
